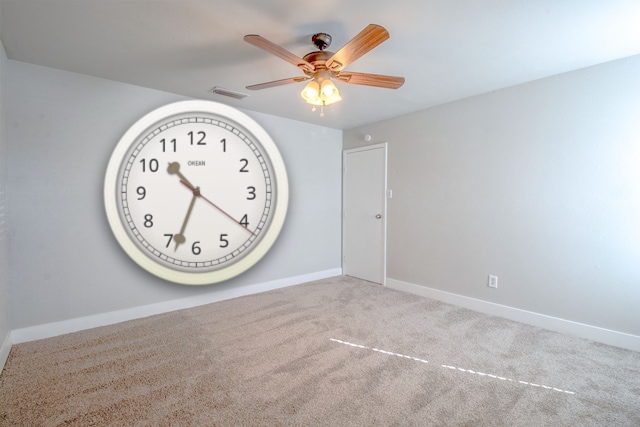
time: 10:33:21
